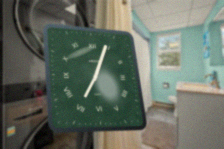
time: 7:04
